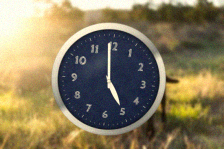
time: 4:59
